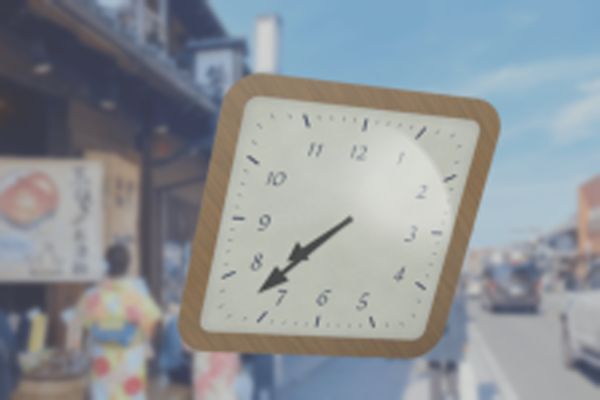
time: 7:37
